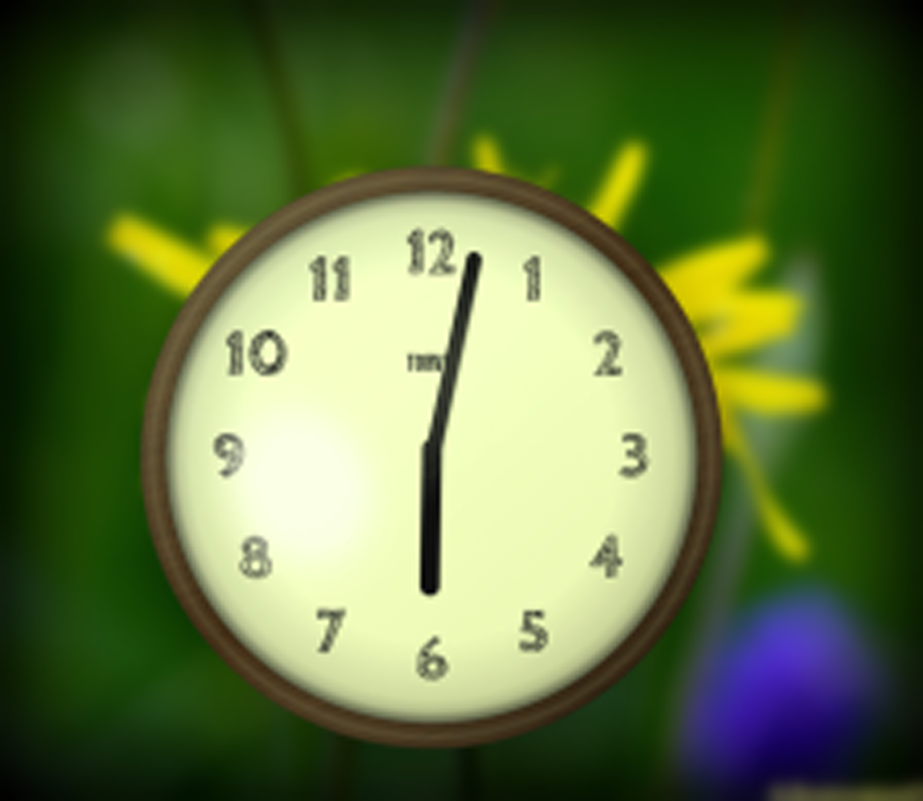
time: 6:02
